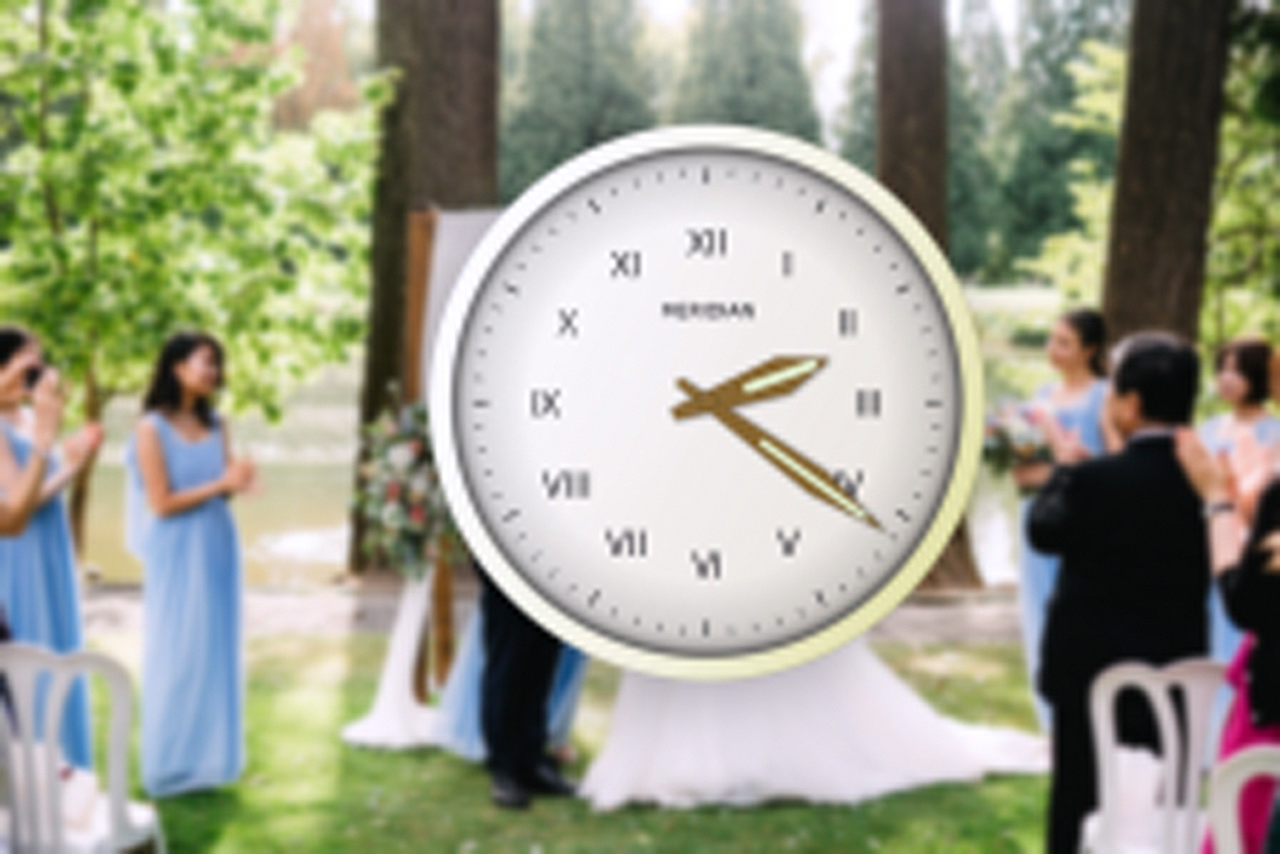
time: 2:21
